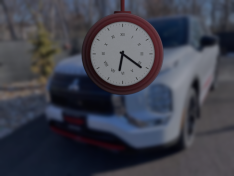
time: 6:21
